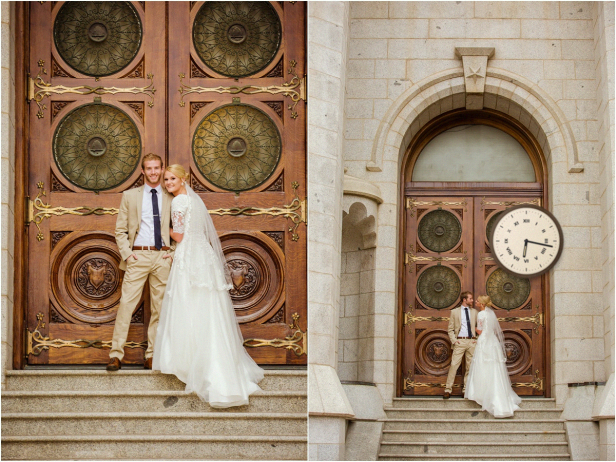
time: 6:17
